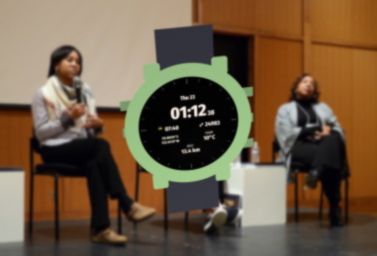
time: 1:12
